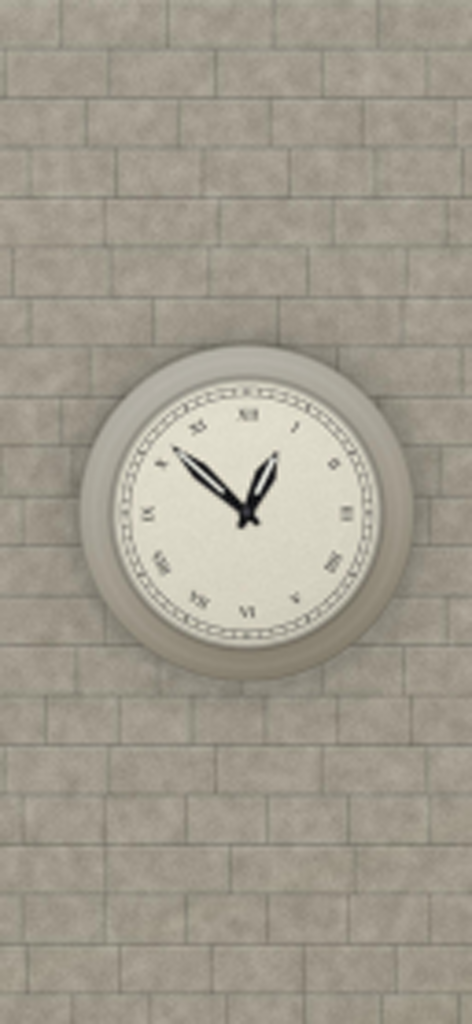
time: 12:52
